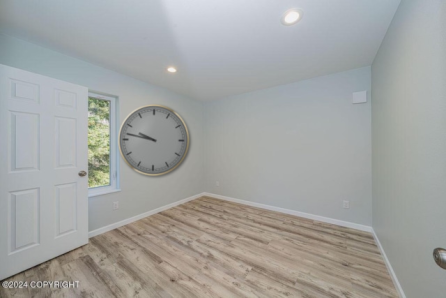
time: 9:47
